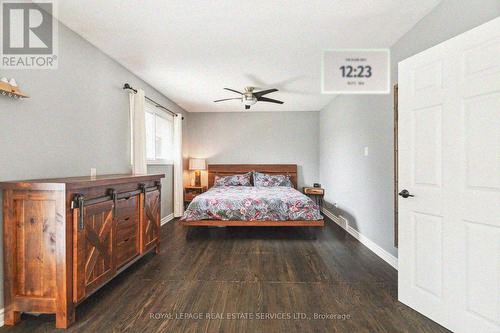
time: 12:23
